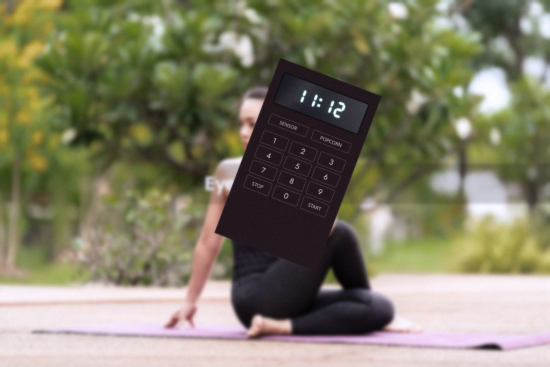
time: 11:12
